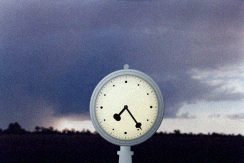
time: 7:24
